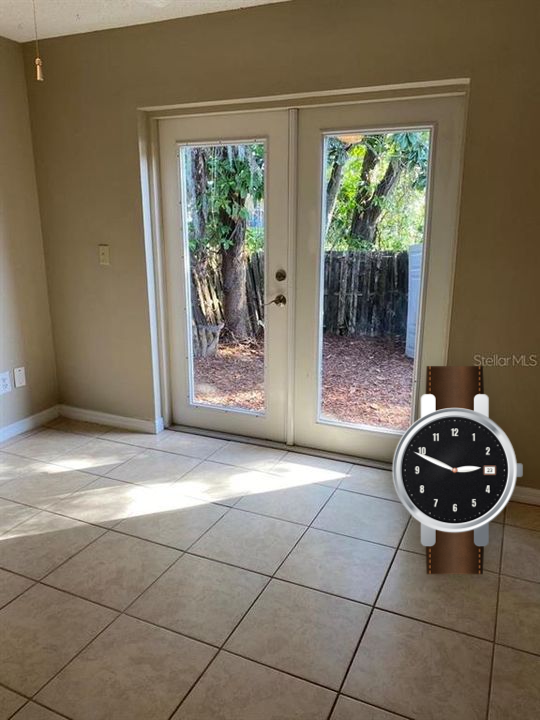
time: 2:49
